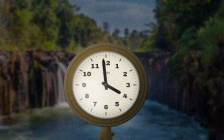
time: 3:59
